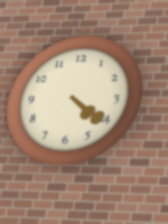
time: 4:21
